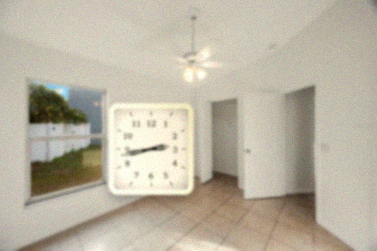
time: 2:43
